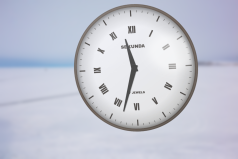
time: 11:33
